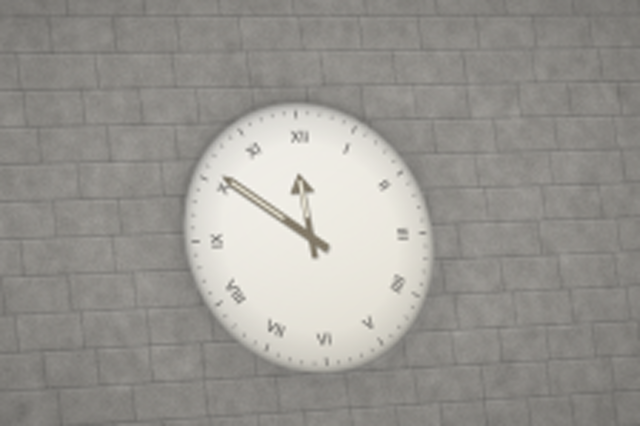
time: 11:51
